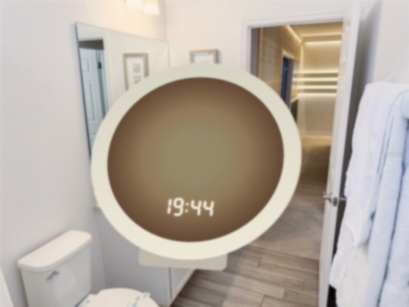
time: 19:44
